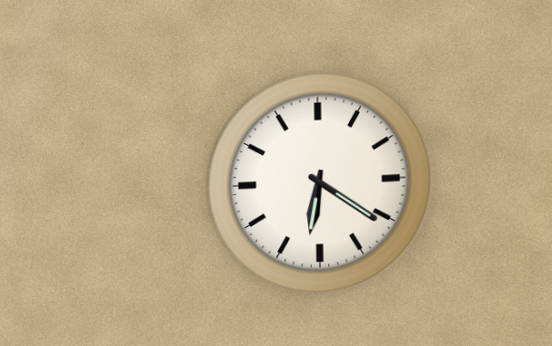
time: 6:21
